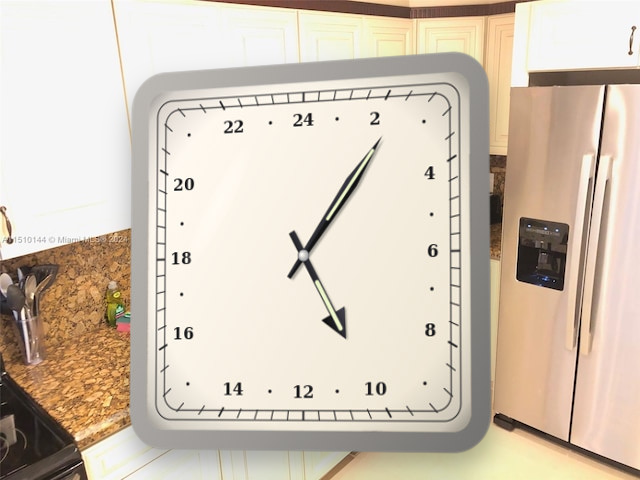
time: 10:06
